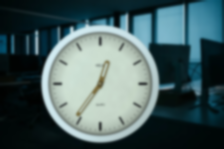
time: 12:36
